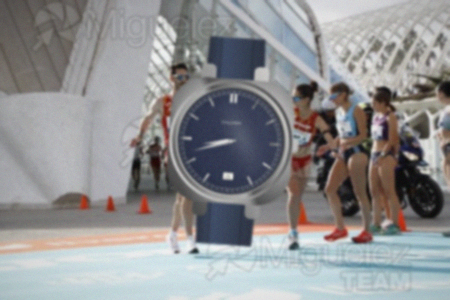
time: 8:42
